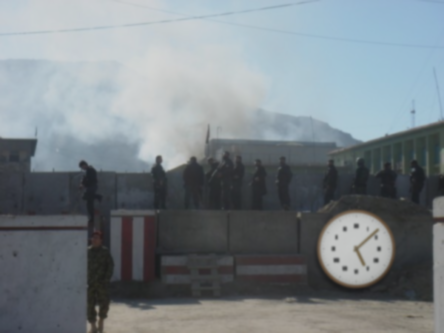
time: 5:08
